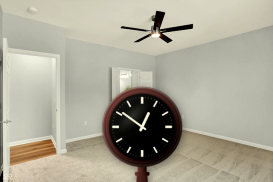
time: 12:51
